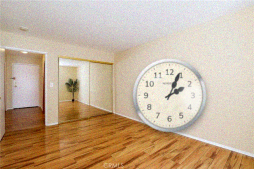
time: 2:04
